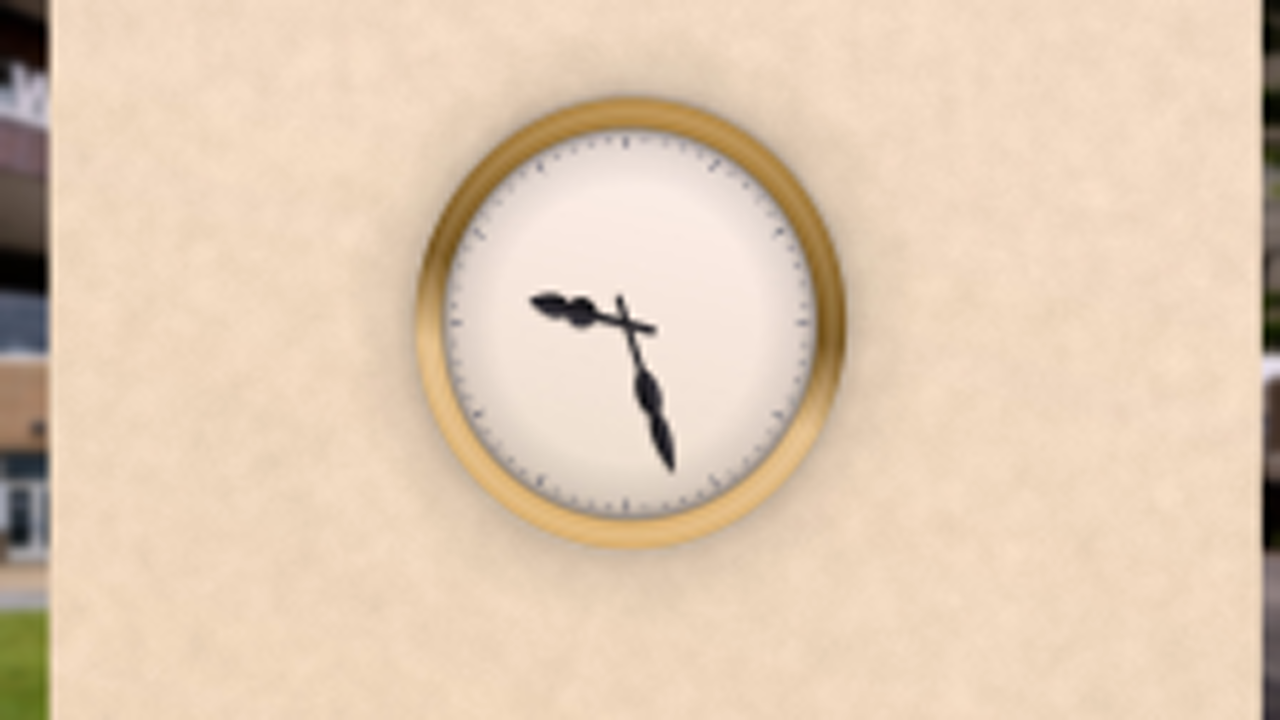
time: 9:27
